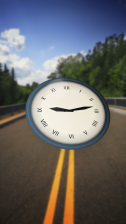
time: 9:13
